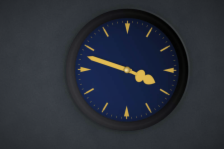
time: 3:48
